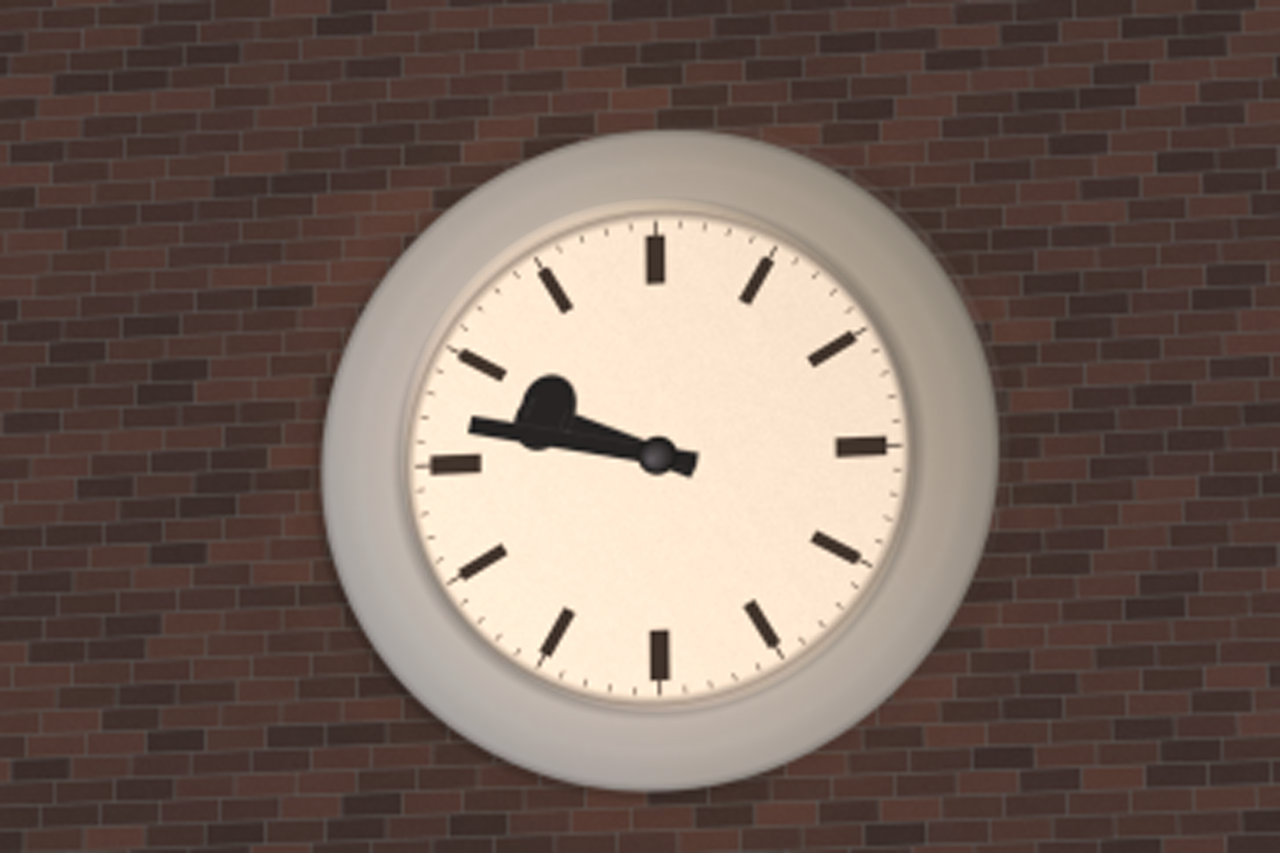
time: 9:47
